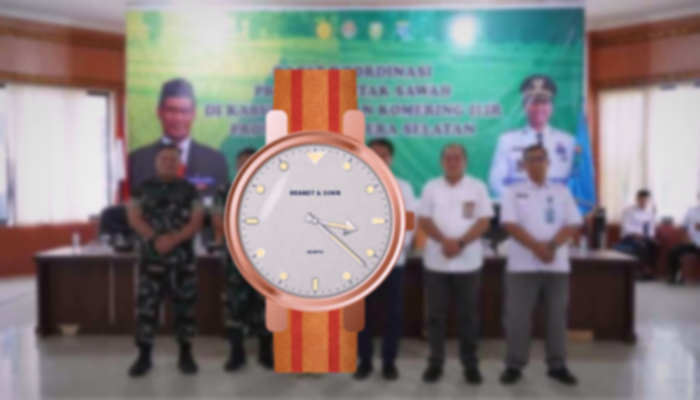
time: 3:22
